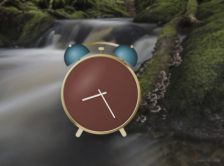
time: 8:25
